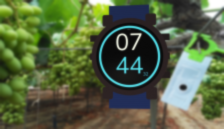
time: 7:44
